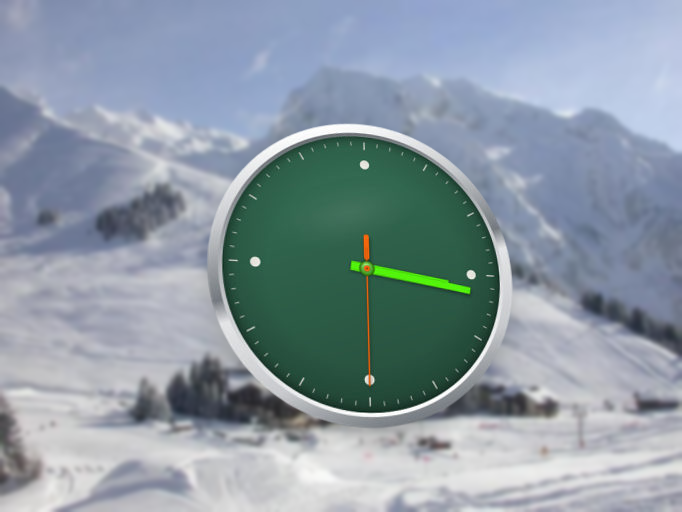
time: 3:16:30
